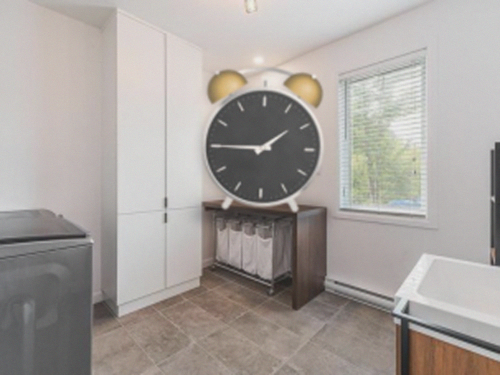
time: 1:45
